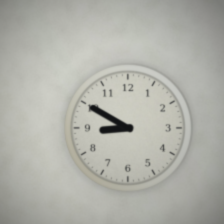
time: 8:50
